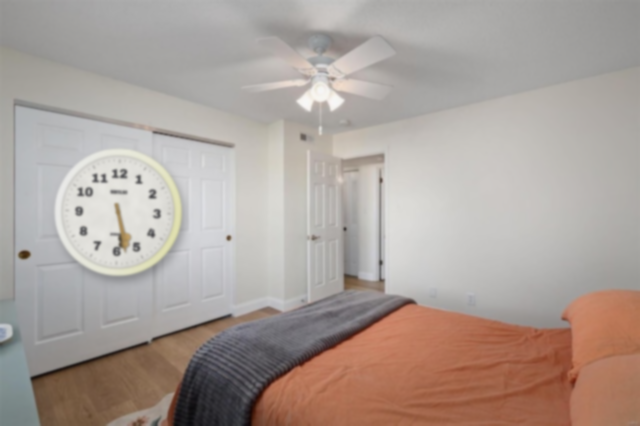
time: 5:28
